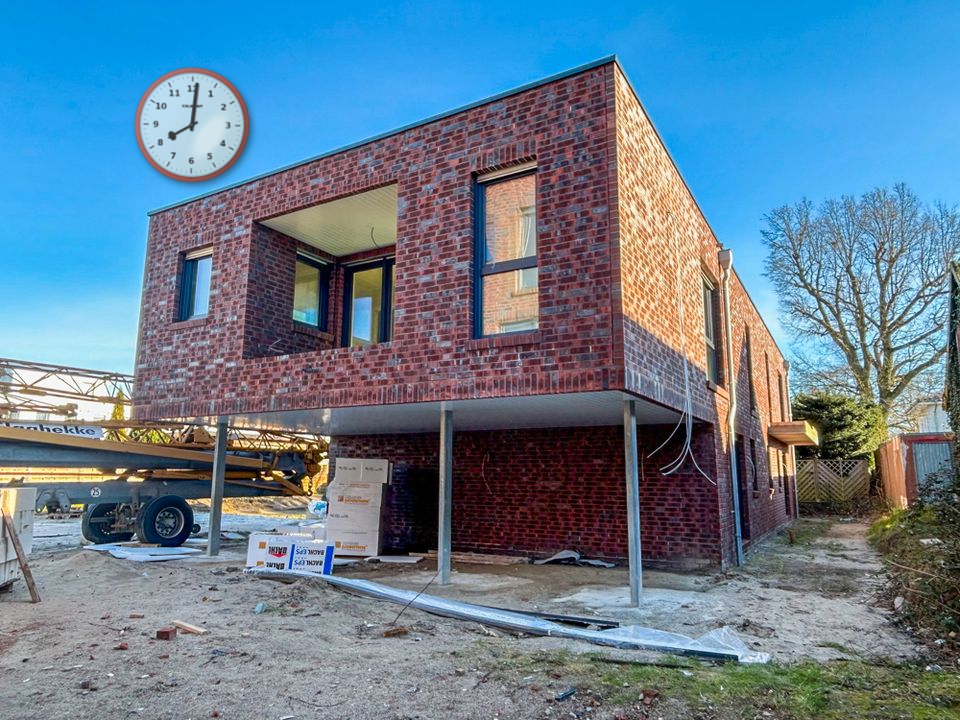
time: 8:01
